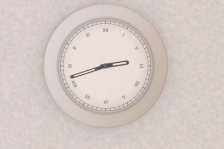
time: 2:42
